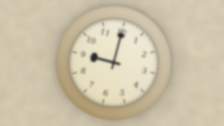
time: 9:00
